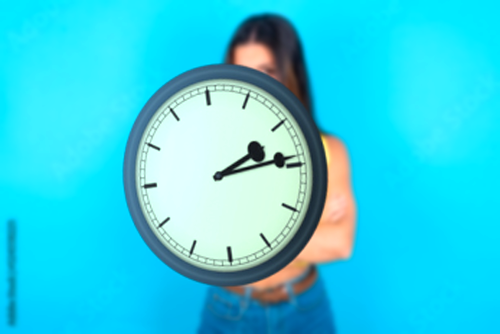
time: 2:14
